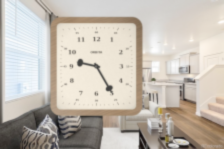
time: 9:25
